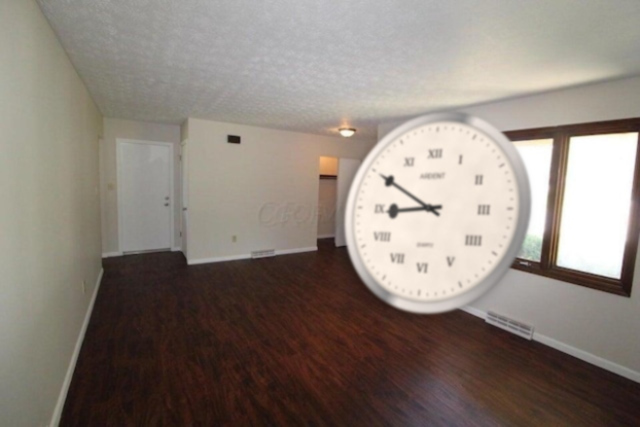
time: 8:50
